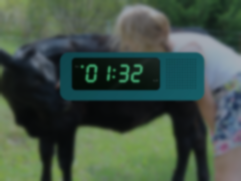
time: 1:32
